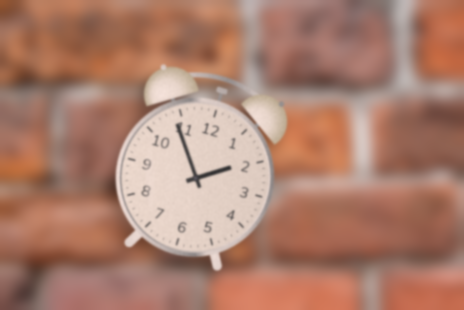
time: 1:54
